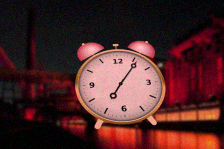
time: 7:06
